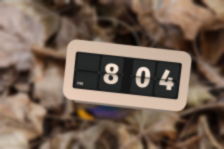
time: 8:04
